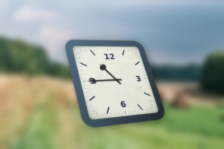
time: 10:45
